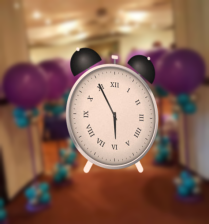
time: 5:55
